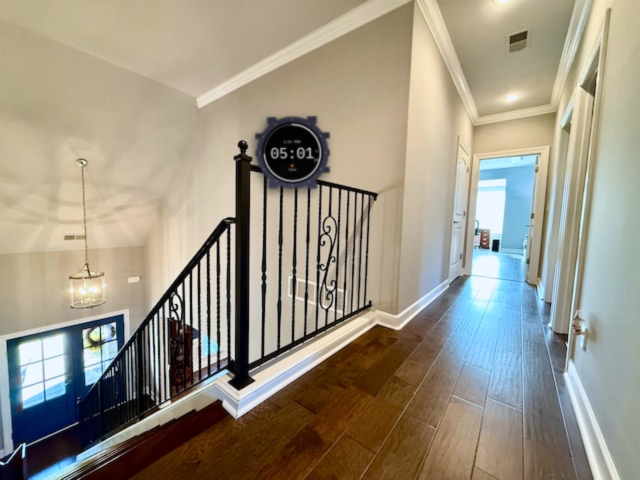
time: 5:01
